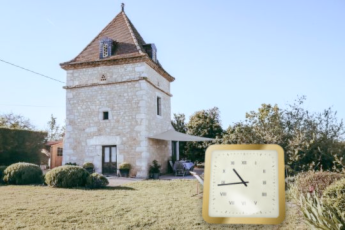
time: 10:44
